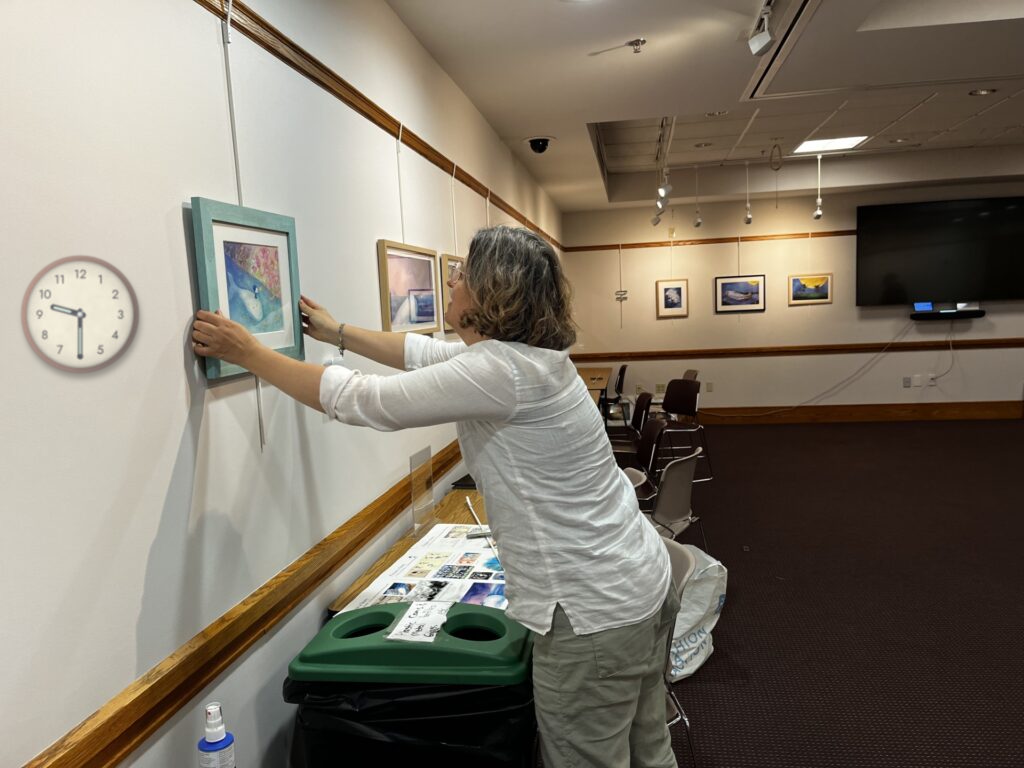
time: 9:30
